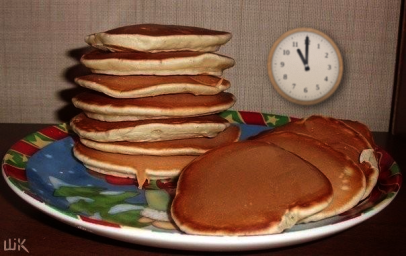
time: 11:00
